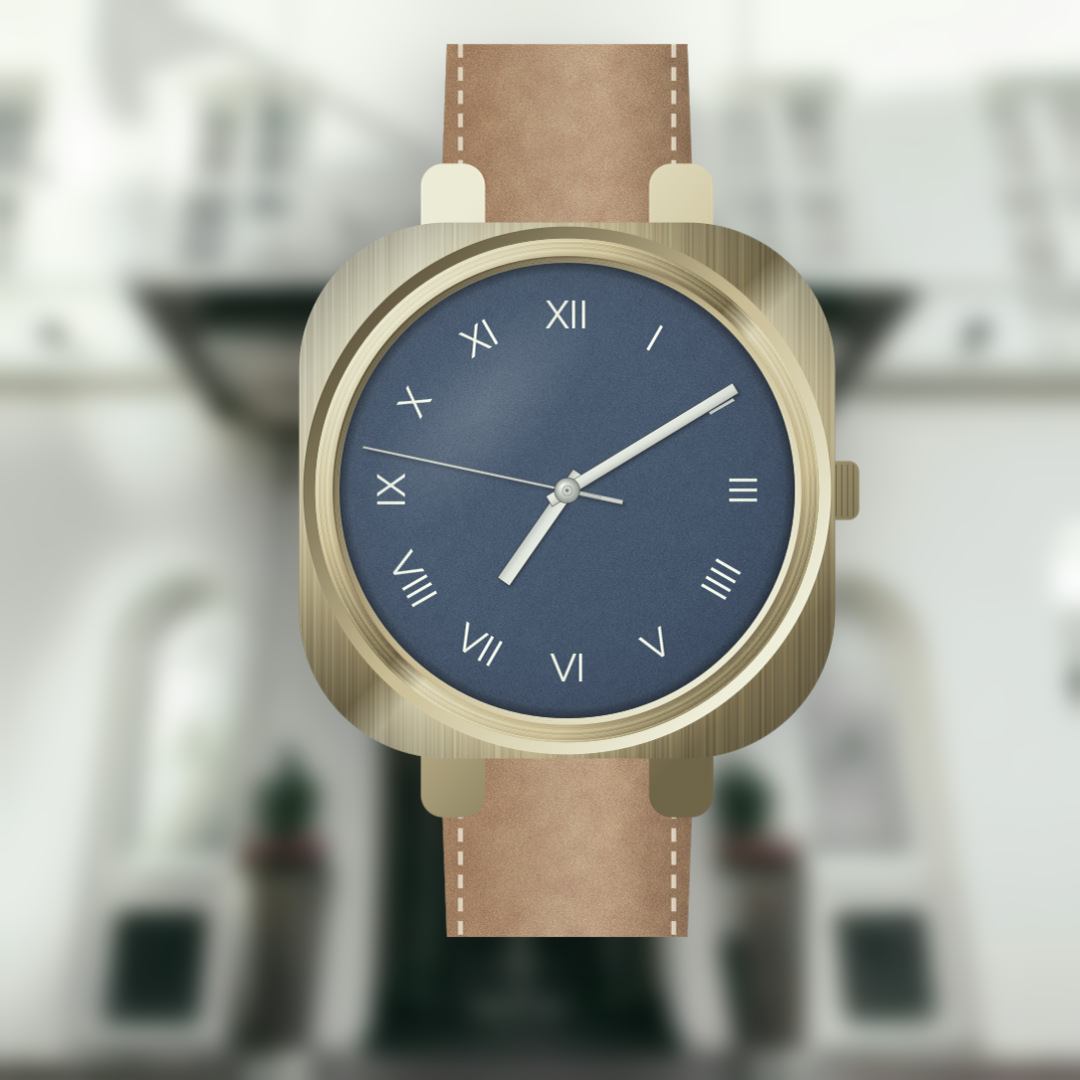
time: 7:09:47
